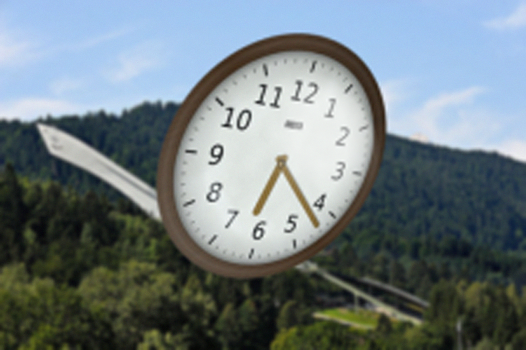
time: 6:22
